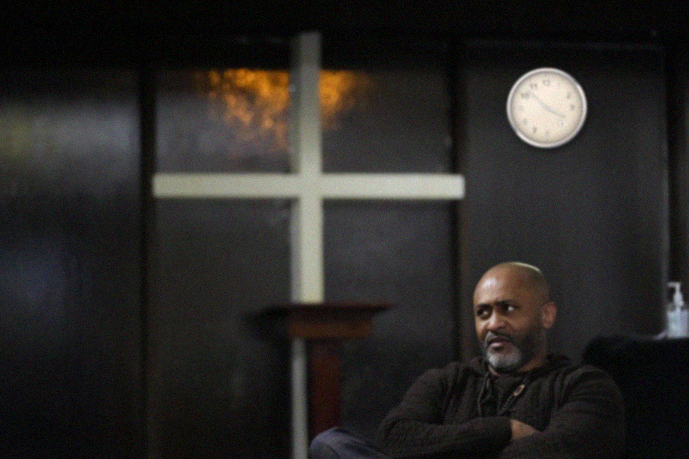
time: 3:52
